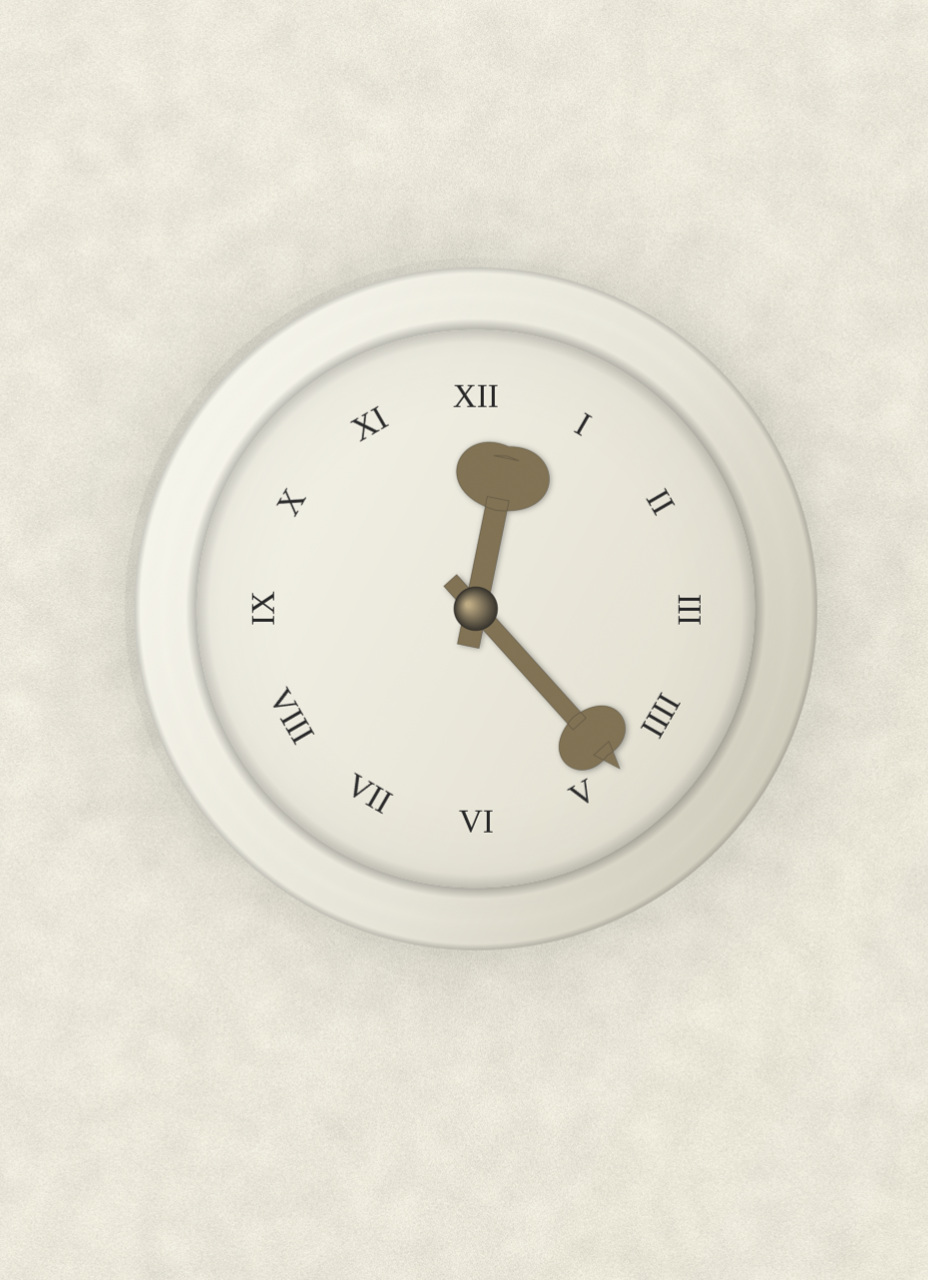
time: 12:23
